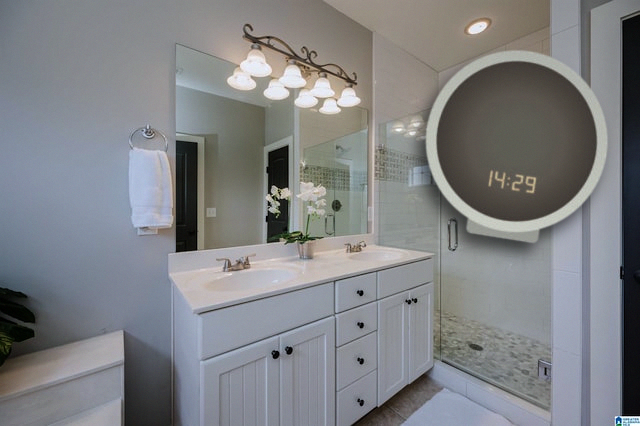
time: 14:29
